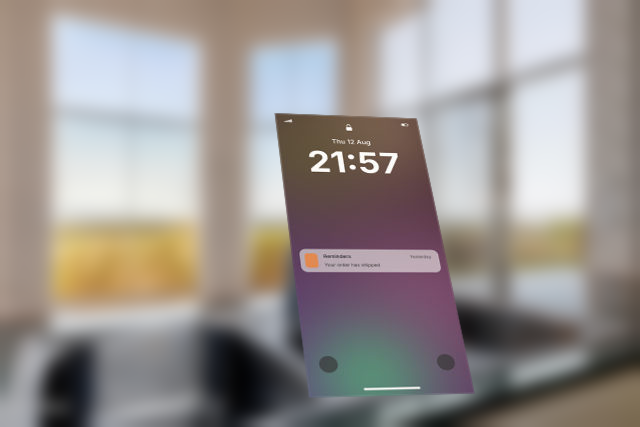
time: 21:57
